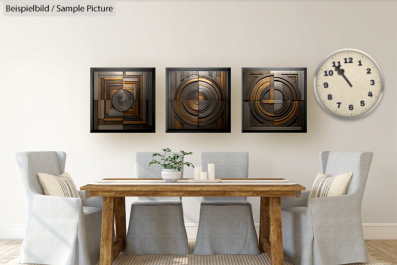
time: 10:54
